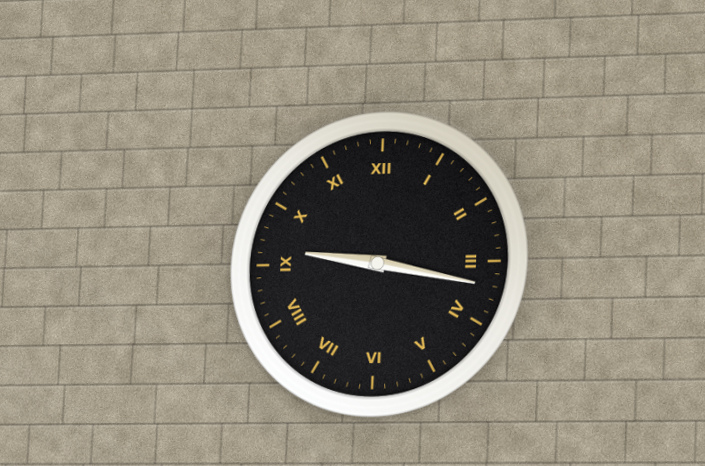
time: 9:17
